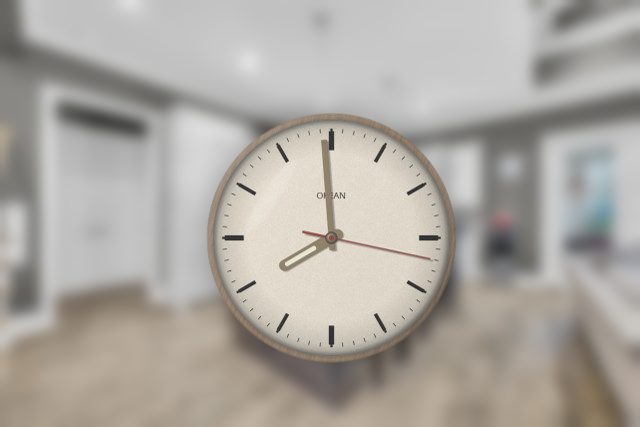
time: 7:59:17
